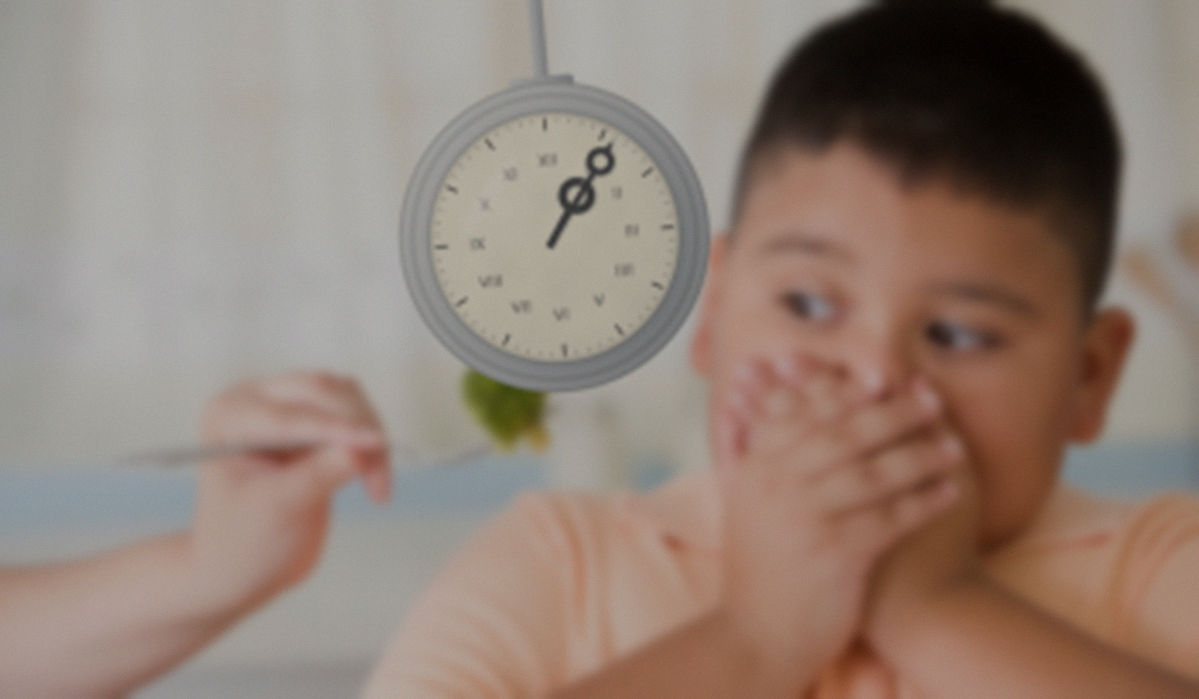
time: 1:06
